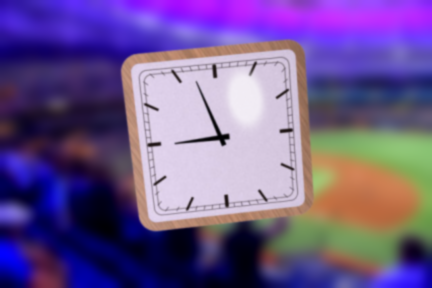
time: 8:57
